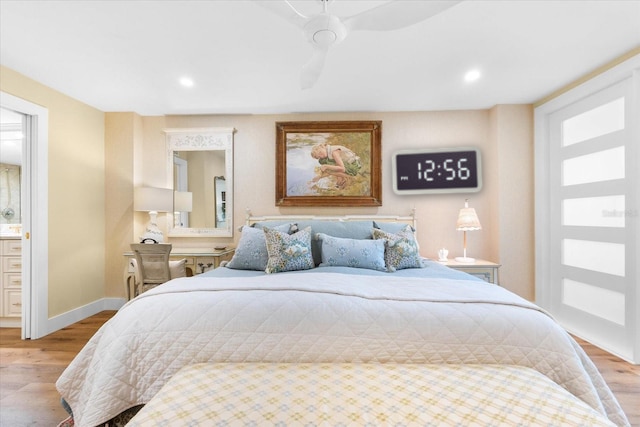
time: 12:56
